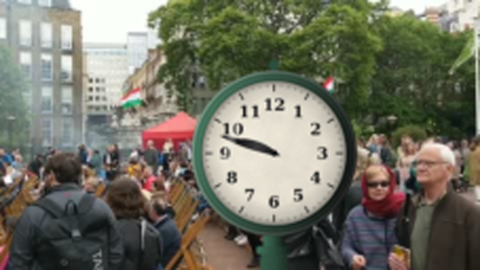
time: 9:48
